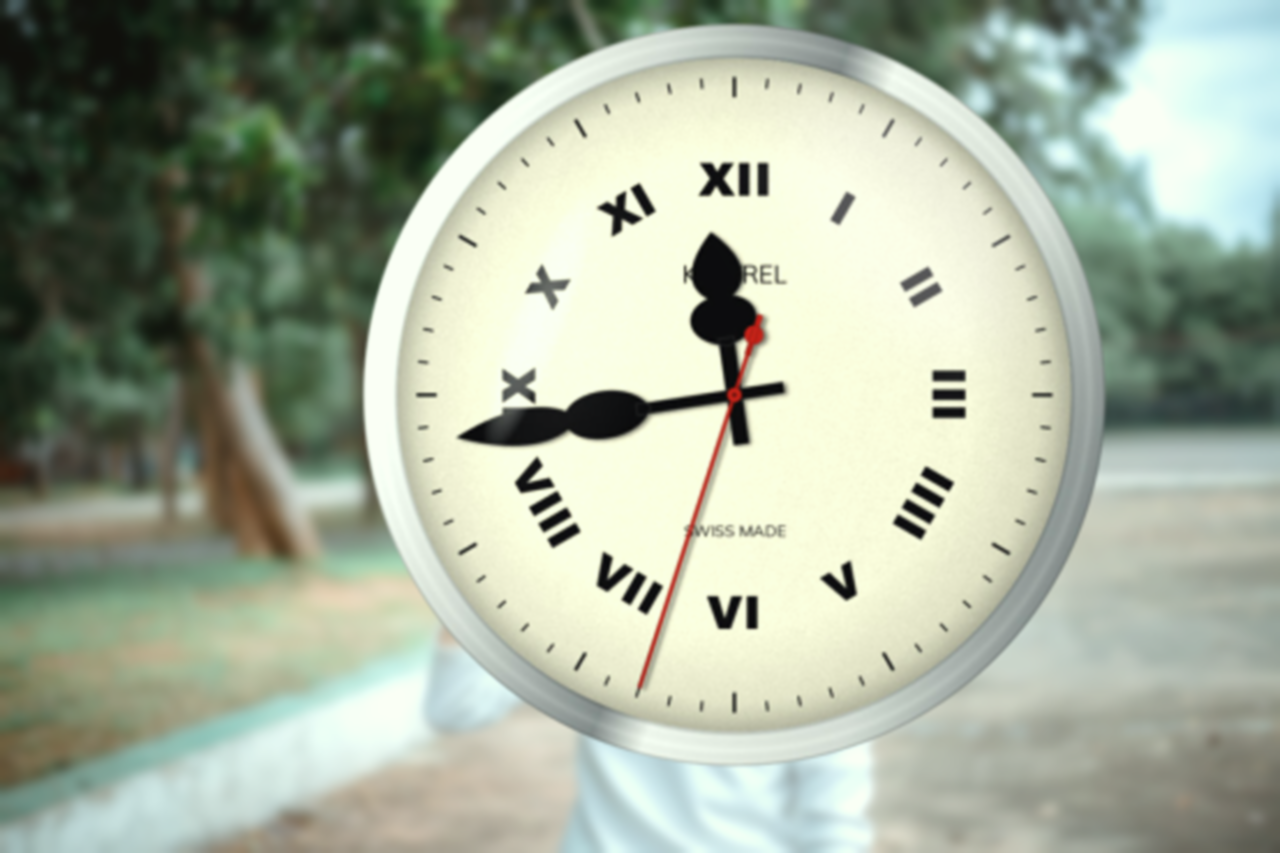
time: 11:43:33
